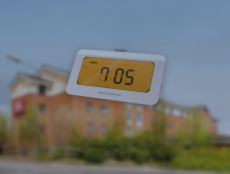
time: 7:05
